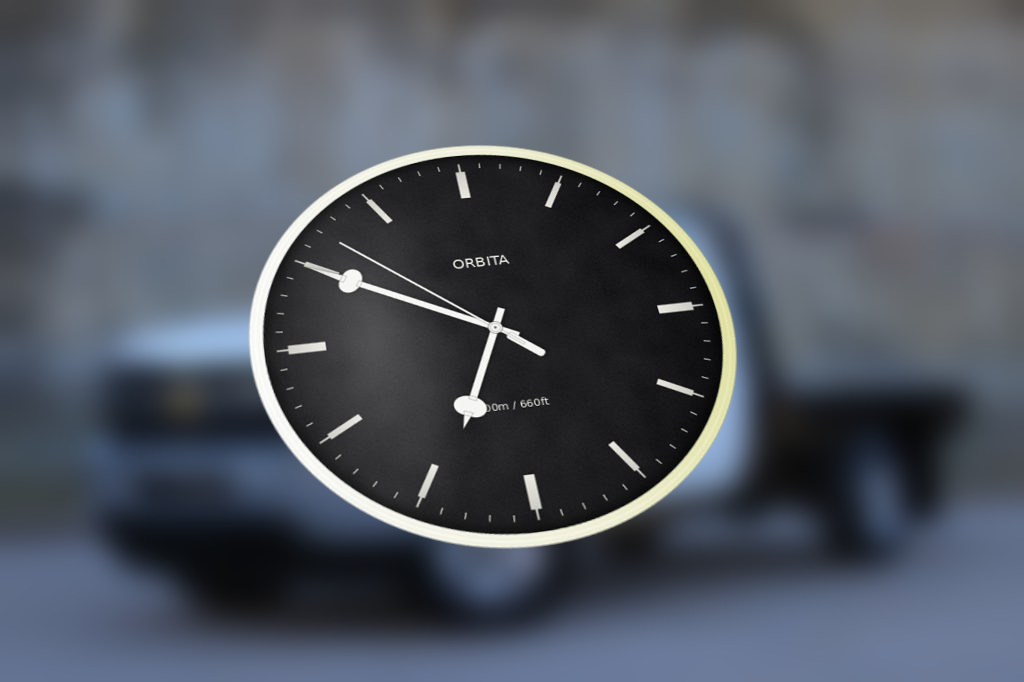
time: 6:49:52
